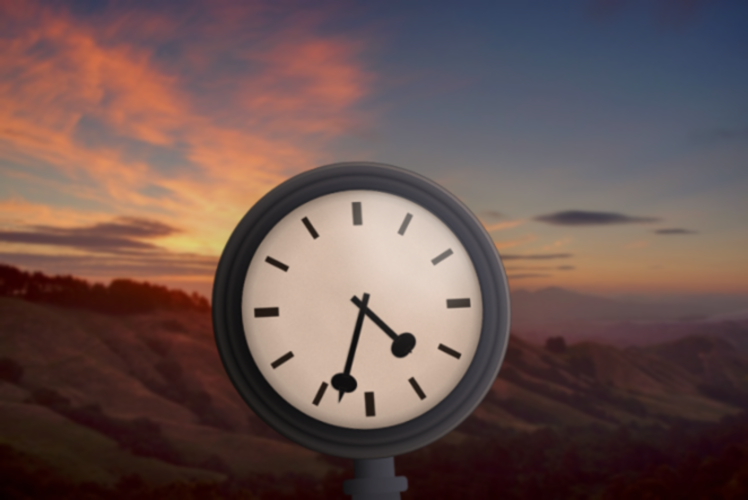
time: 4:33
